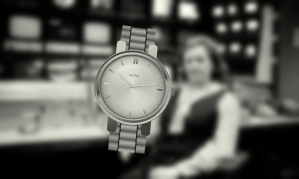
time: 10:13
